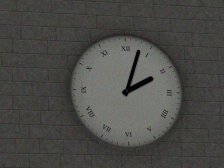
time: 2:03
